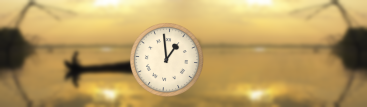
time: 12:58
